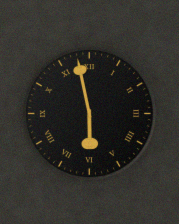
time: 5:58
